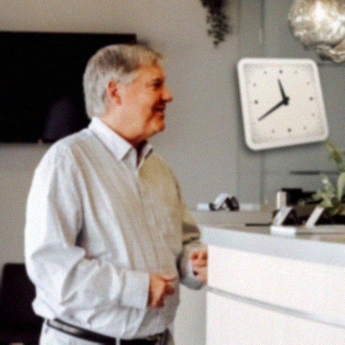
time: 11:40
